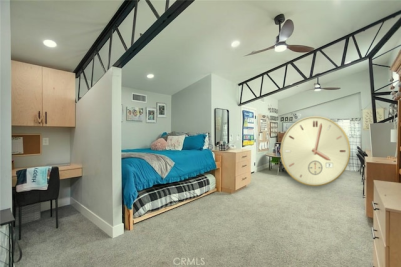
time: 4:02
